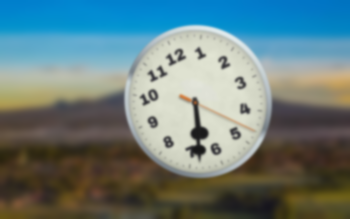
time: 6:33:23
